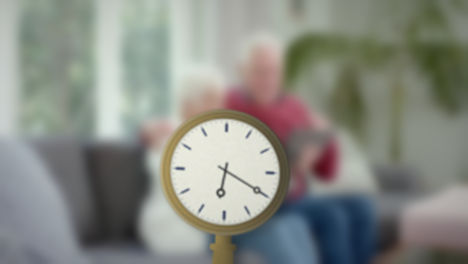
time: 6:20
